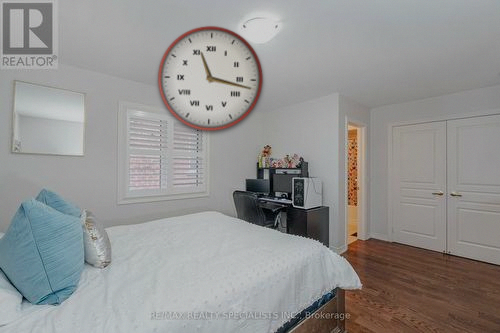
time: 11:17
